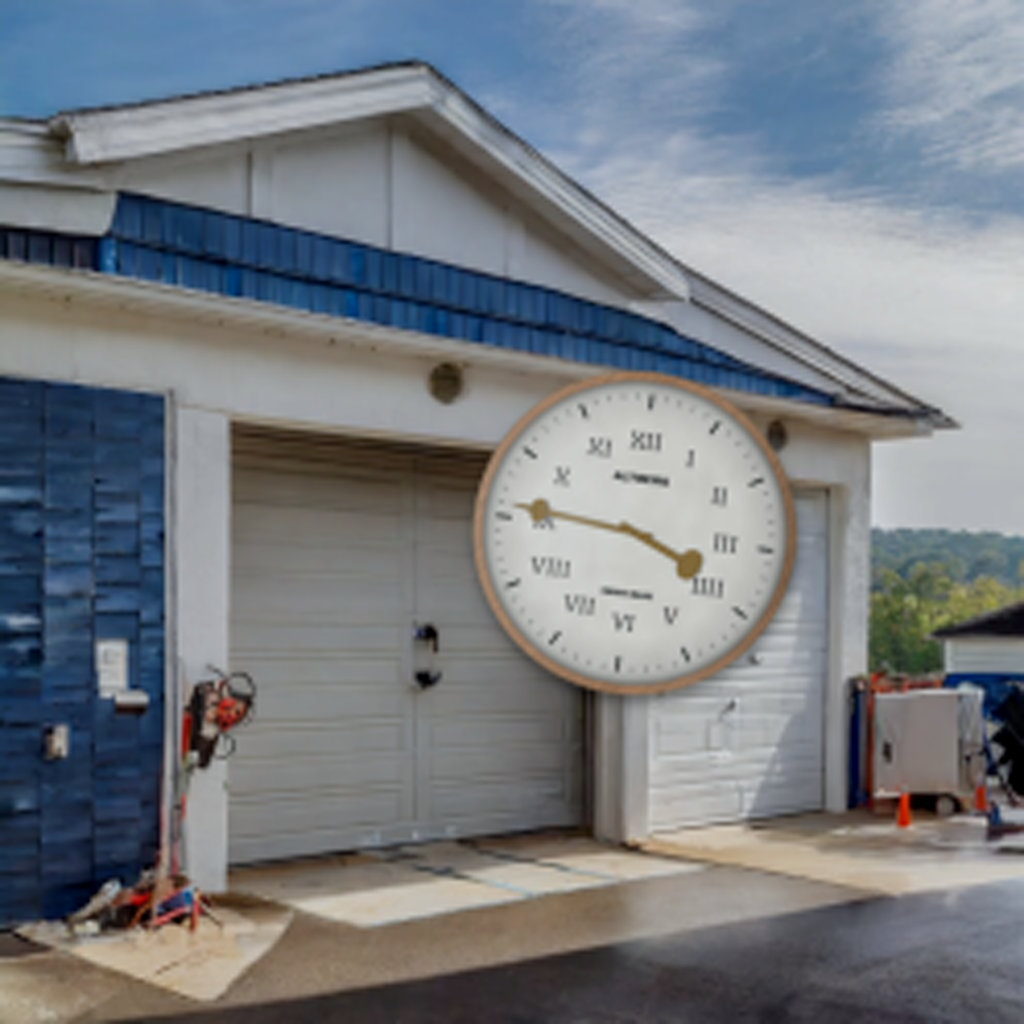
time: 3:46
